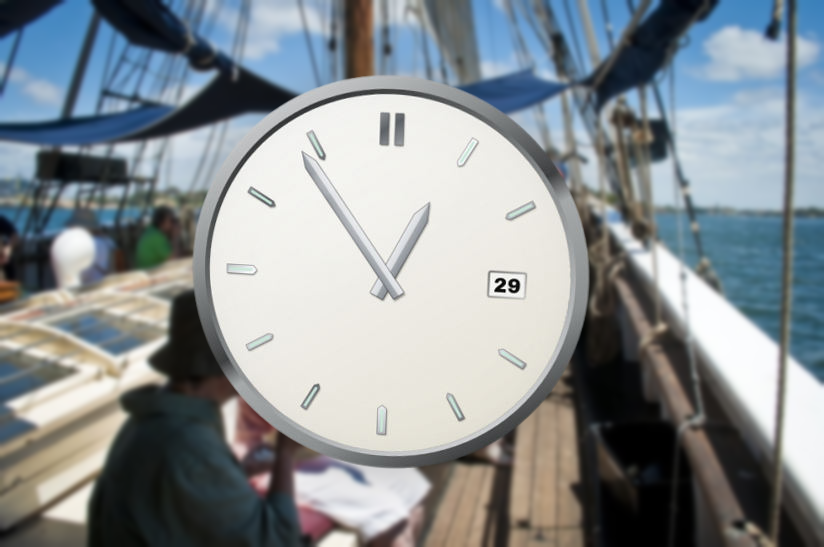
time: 12:54
